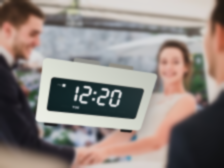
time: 12:20
